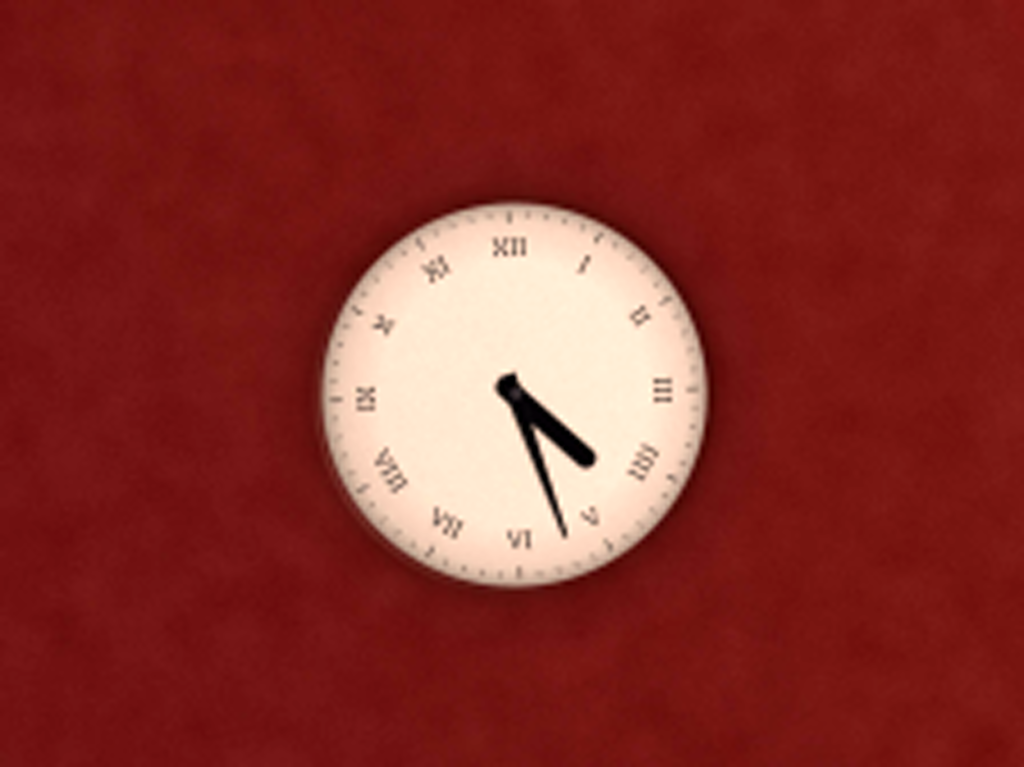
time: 4:27
